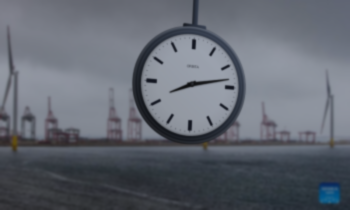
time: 8:13
